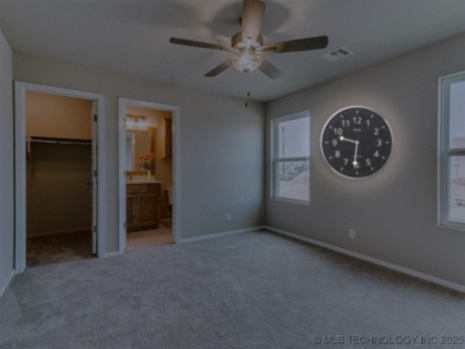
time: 9:31
